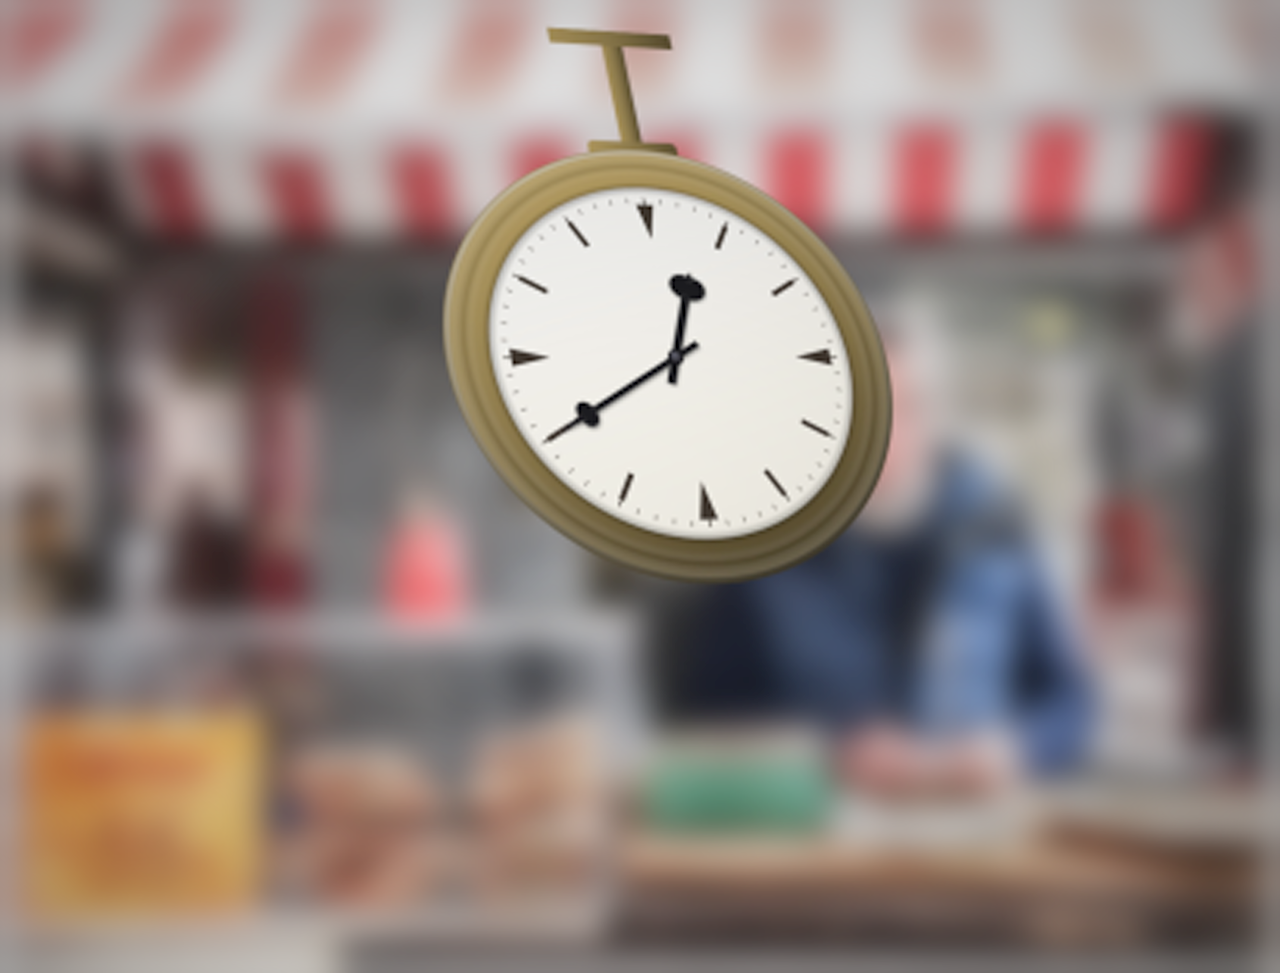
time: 12:40
